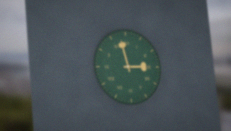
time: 2:58
